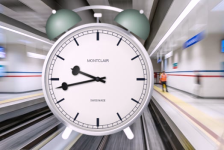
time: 9:43
